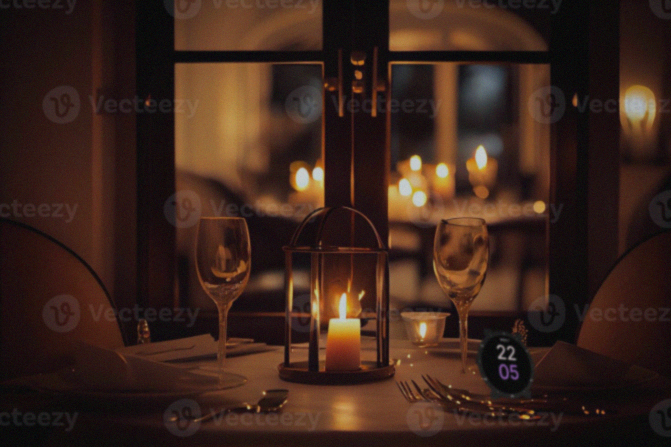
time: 22:05
